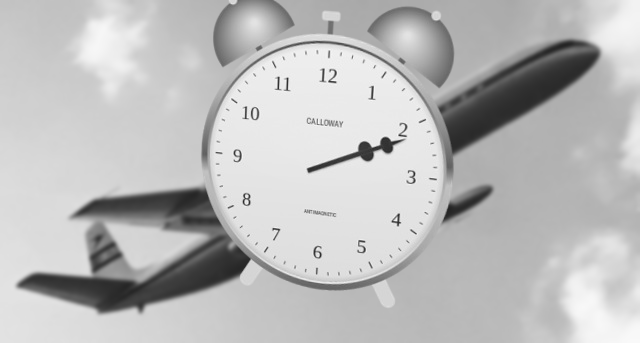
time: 2:11
